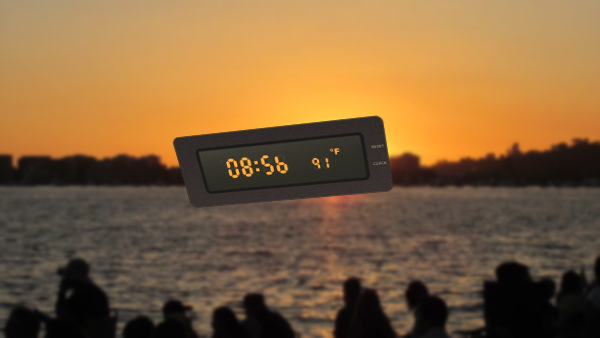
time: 8:56
